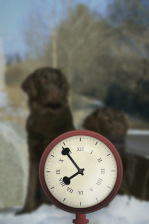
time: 7:54
